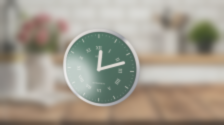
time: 12:12
